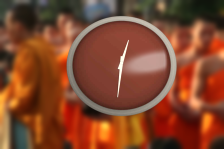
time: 12:31
